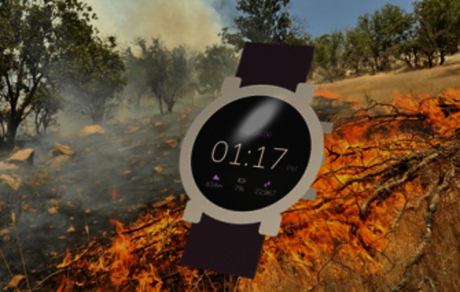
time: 1:17
